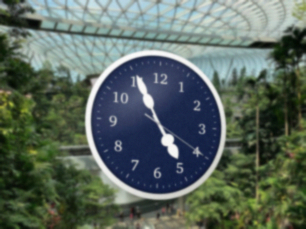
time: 4:55:20
